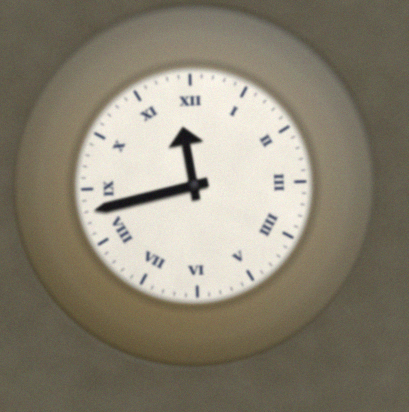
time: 11:43
